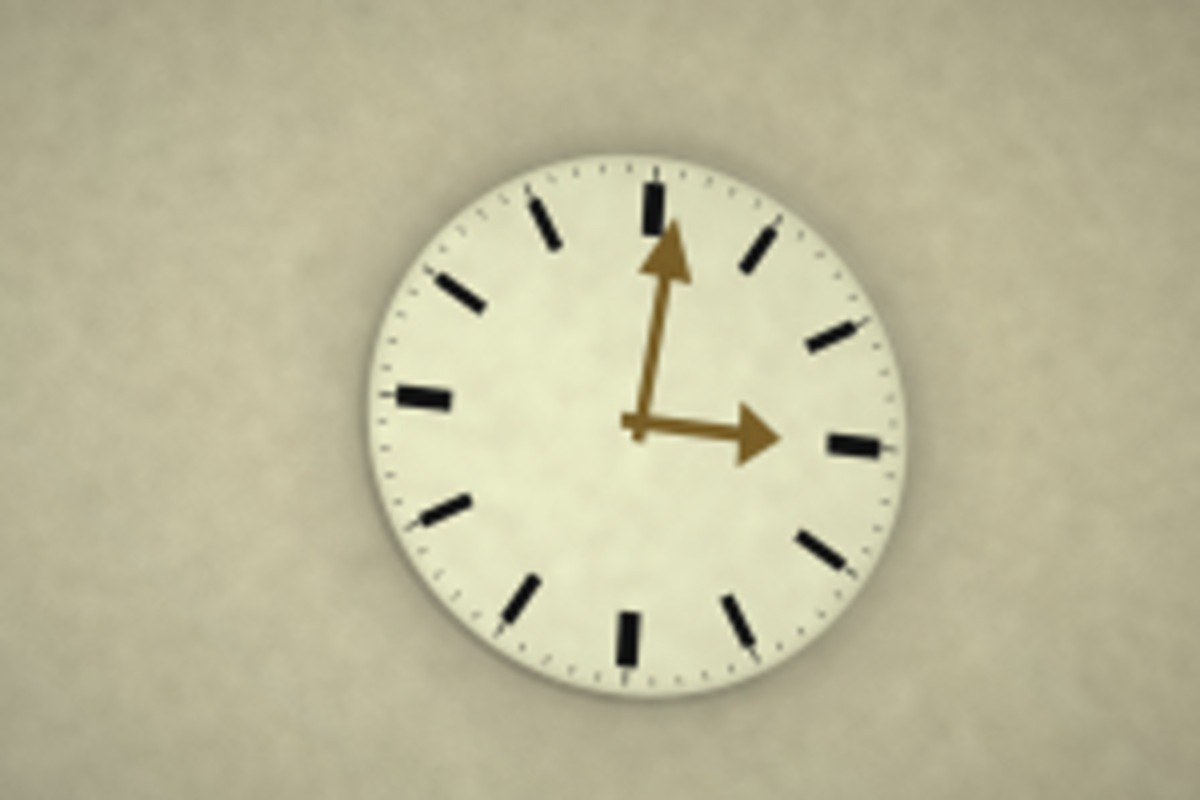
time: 3:01
